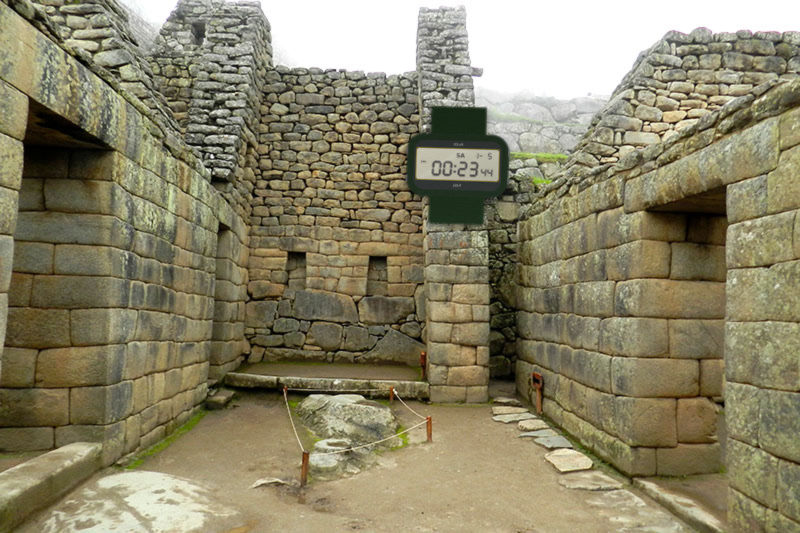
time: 0:23
